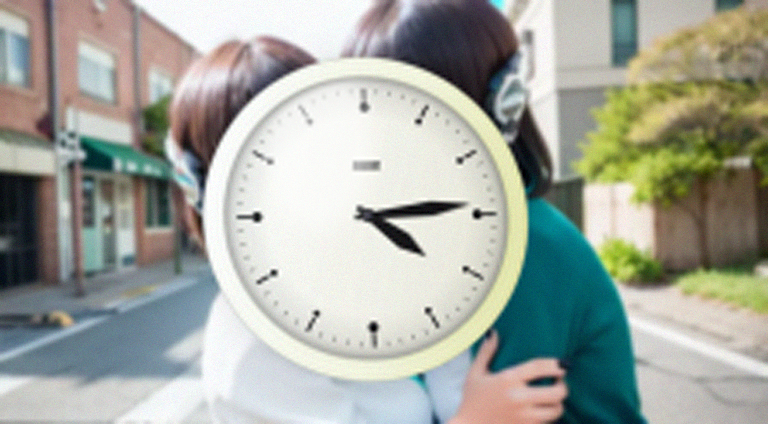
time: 4:14
